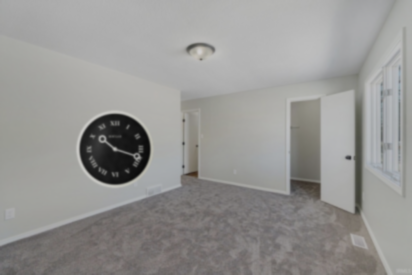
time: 10:18
